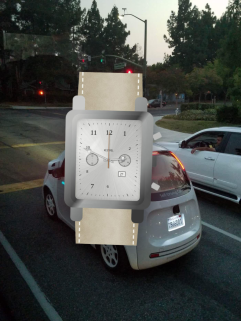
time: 2:49
